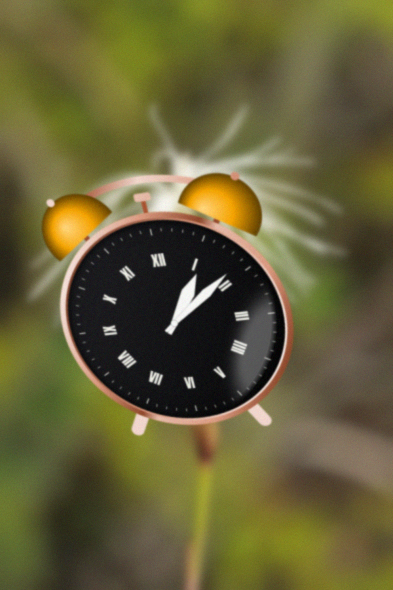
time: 1:09
